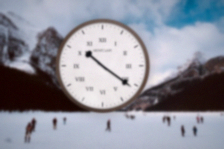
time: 10:21
